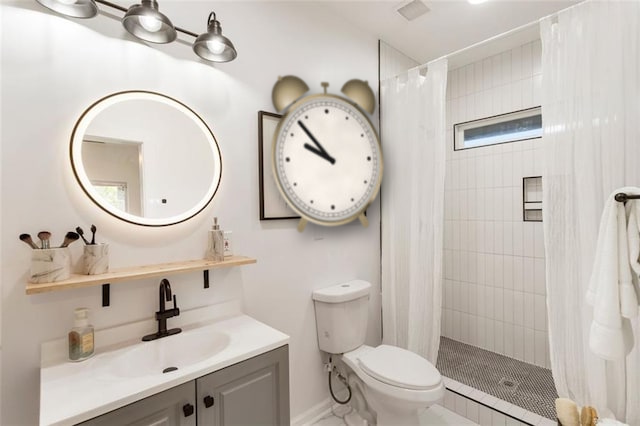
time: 9:53
